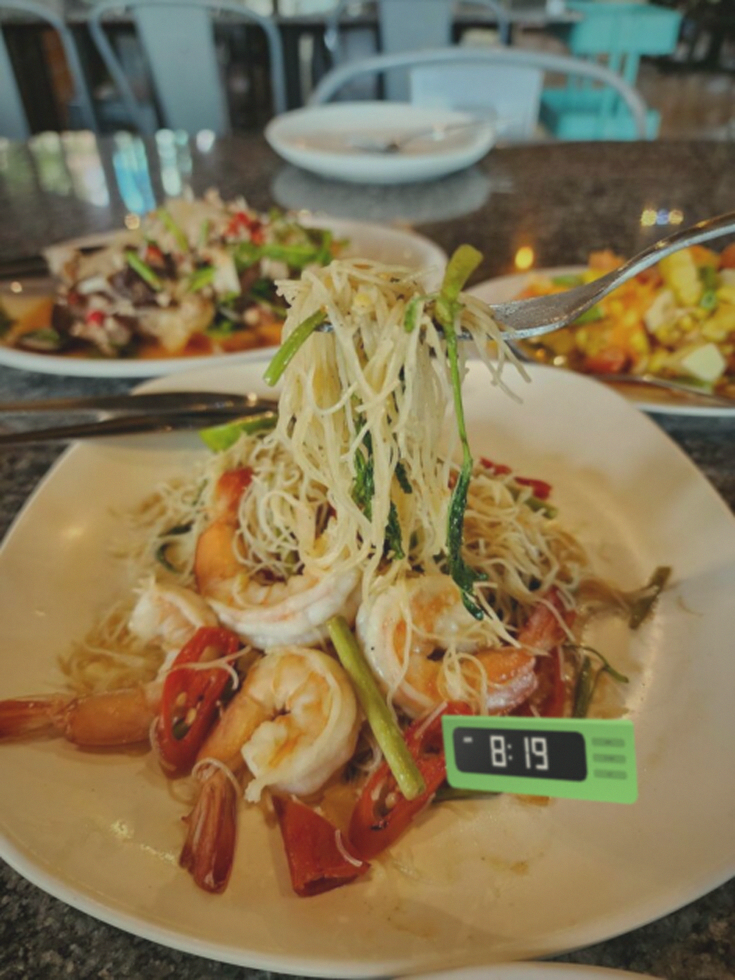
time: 8:19
